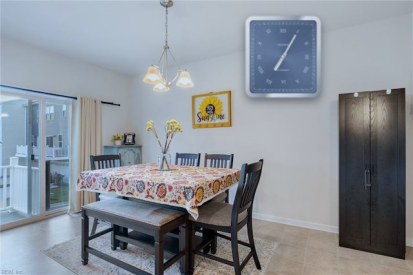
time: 7:05
